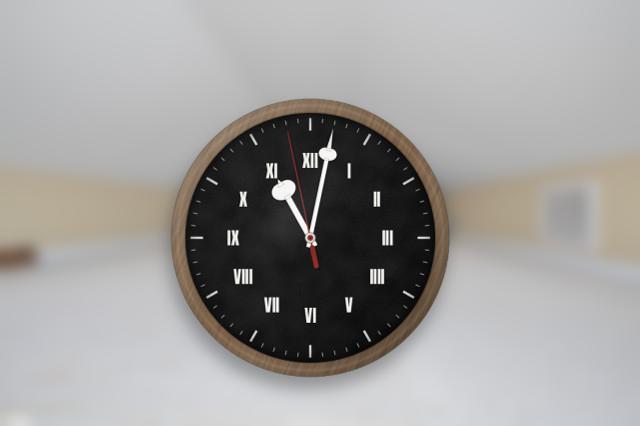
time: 11:01:58
